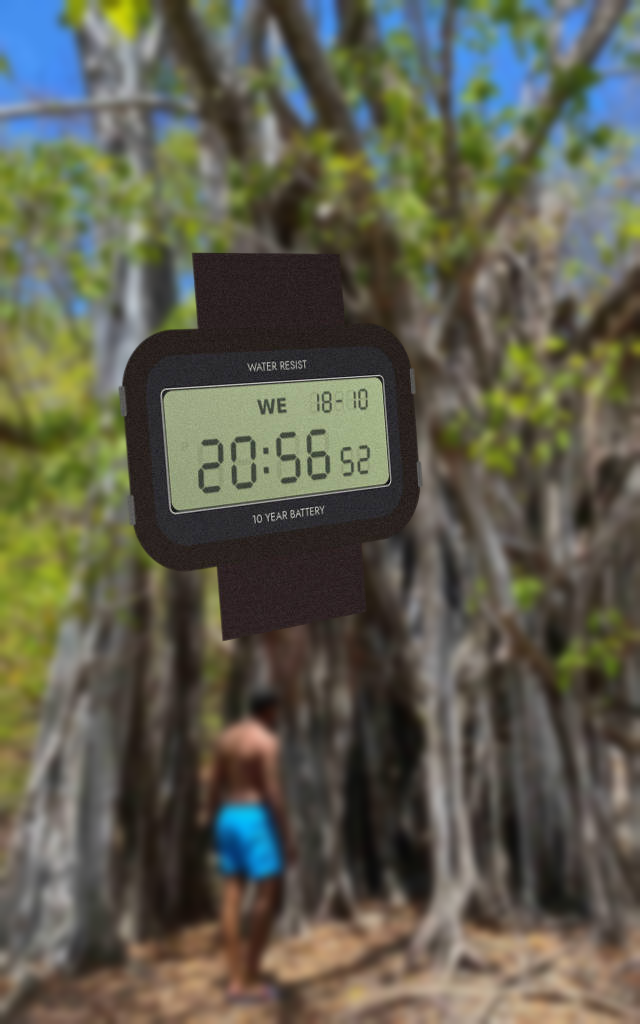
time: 20:56:52
